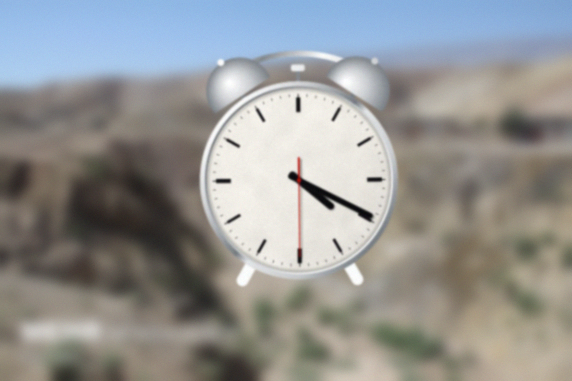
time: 4:19:30
